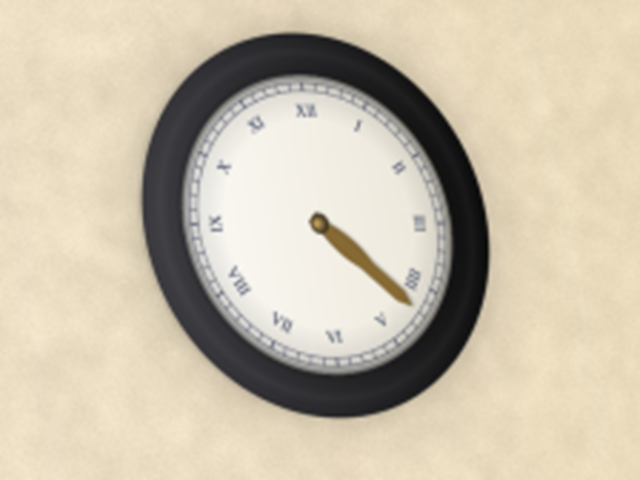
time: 4:22
